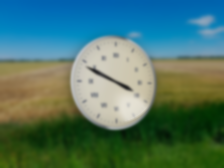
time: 3:49
